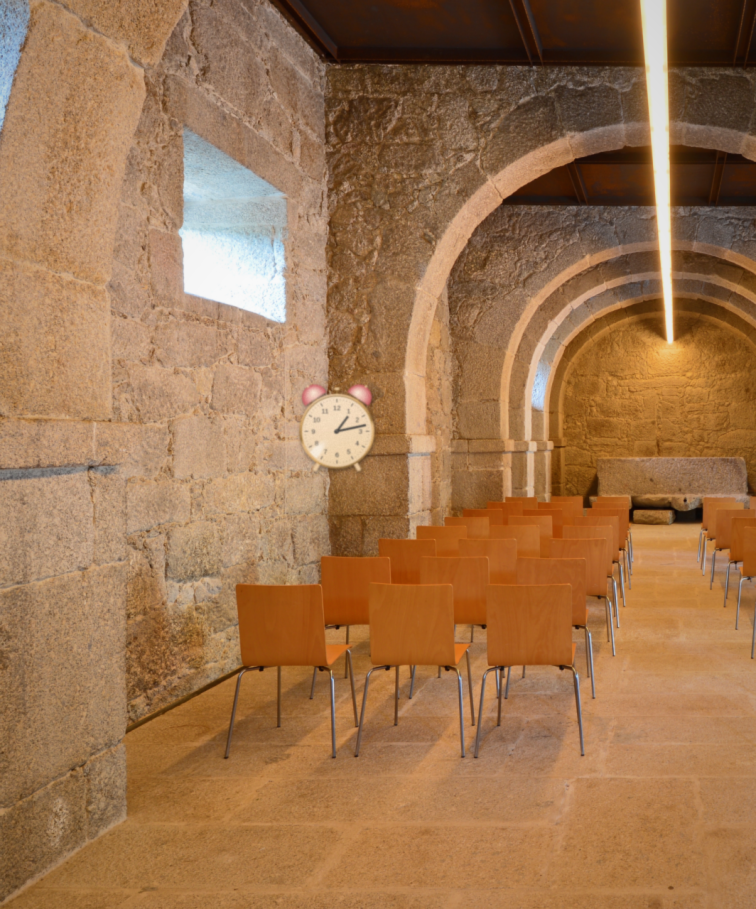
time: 1:13
